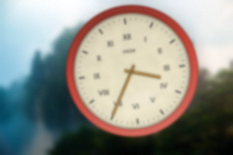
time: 3:35
